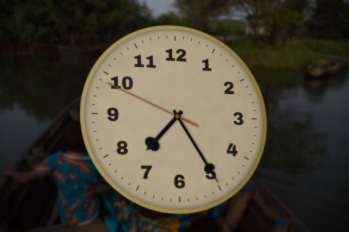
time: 7:24:49
